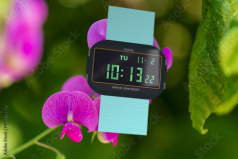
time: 10:13:22
